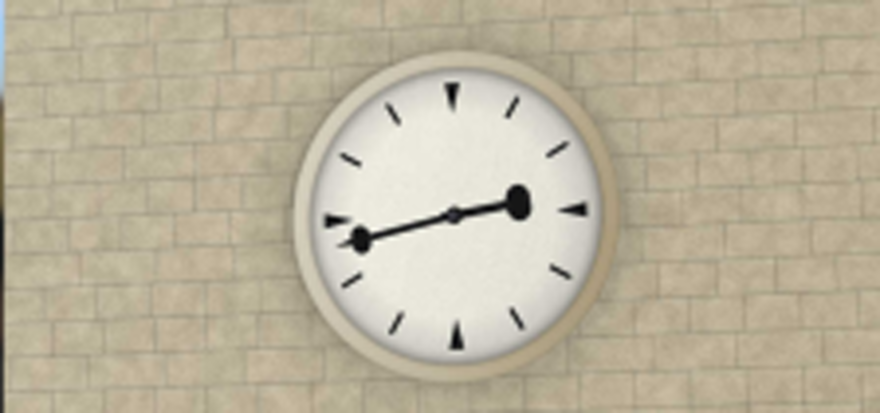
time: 2:43
